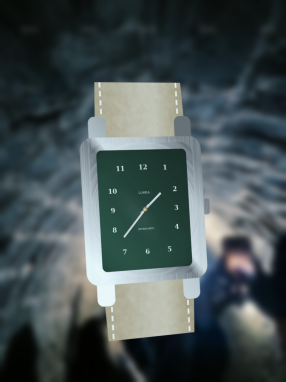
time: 1:37
